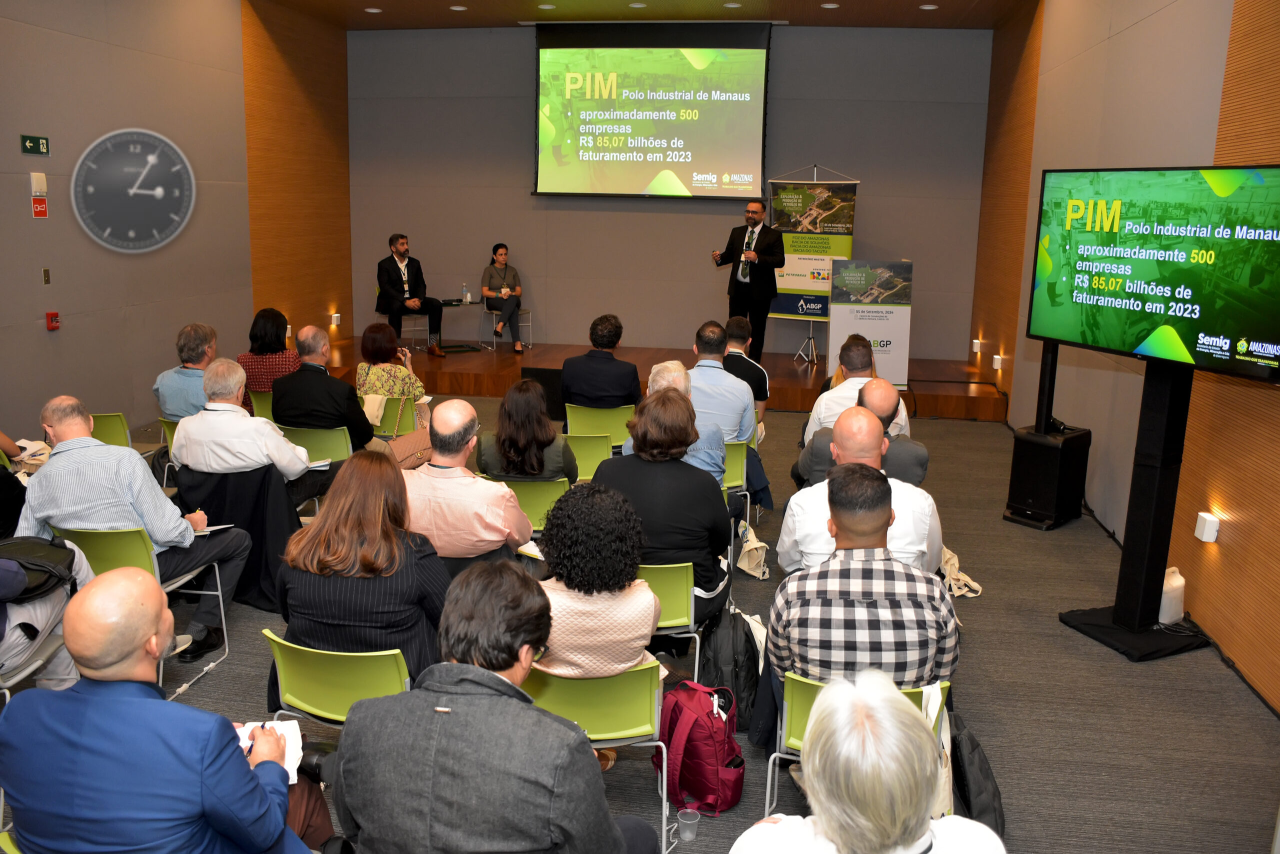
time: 3:05
